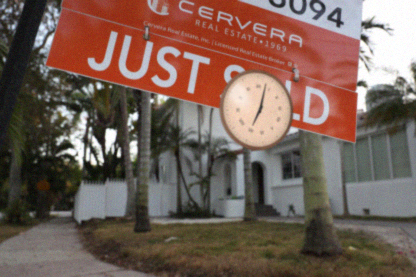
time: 7:03
